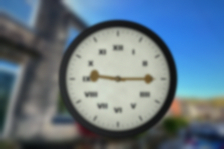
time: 9:15
